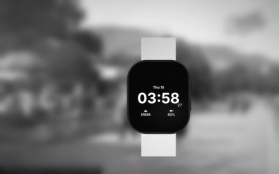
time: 3:58
